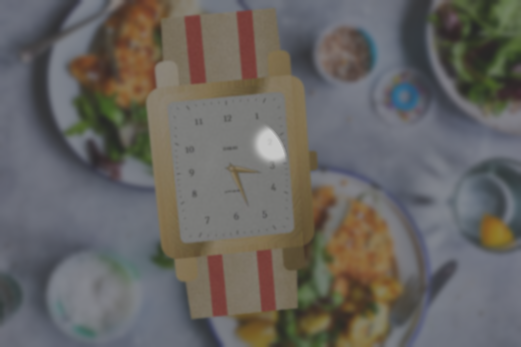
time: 3:27
